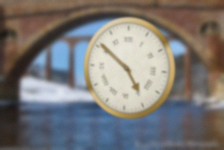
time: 4:51
